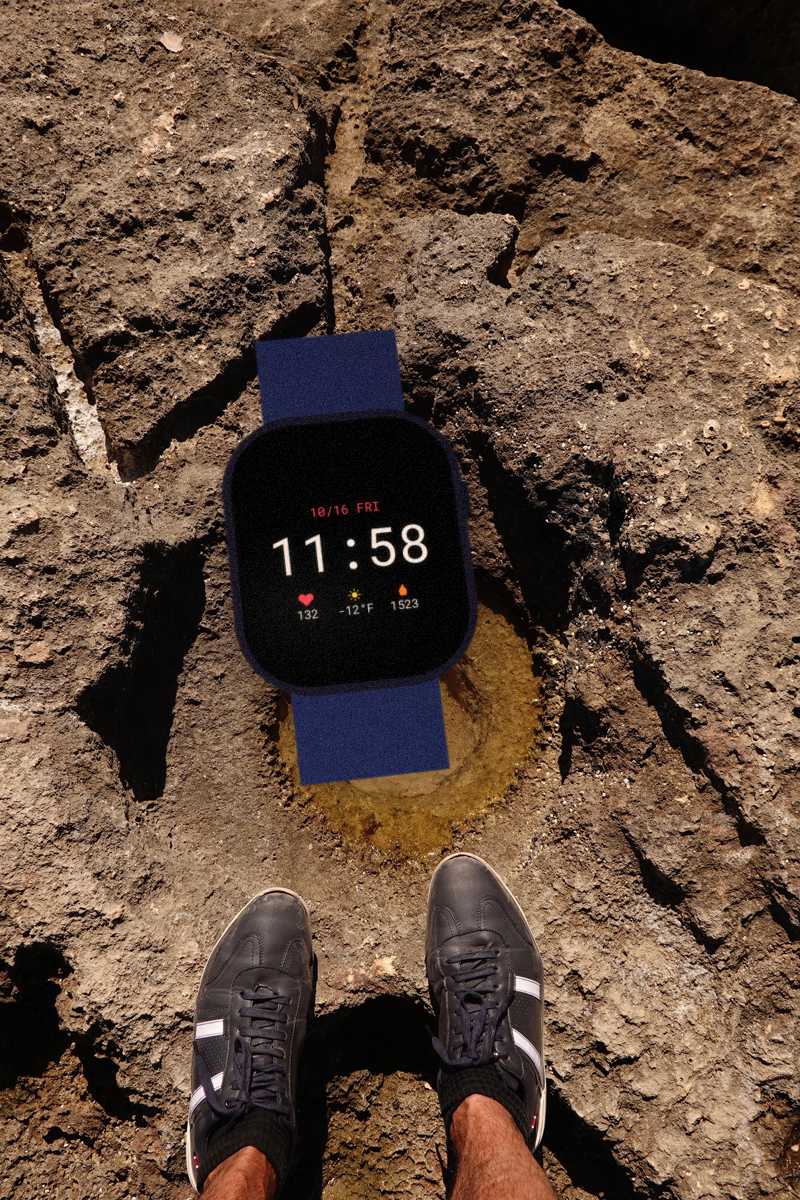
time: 11:58
